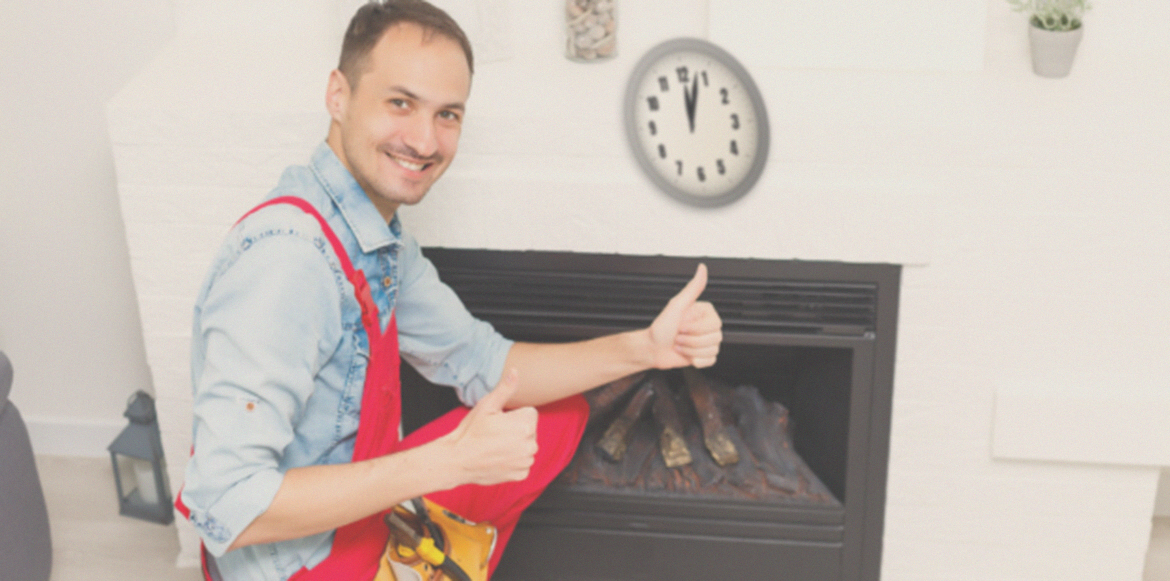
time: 12:03
